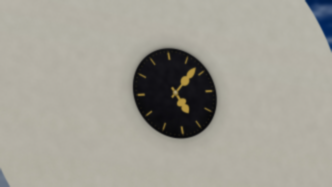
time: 5:08
